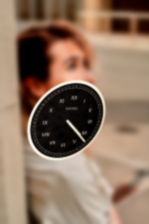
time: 4:22
